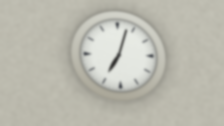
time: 7:03
